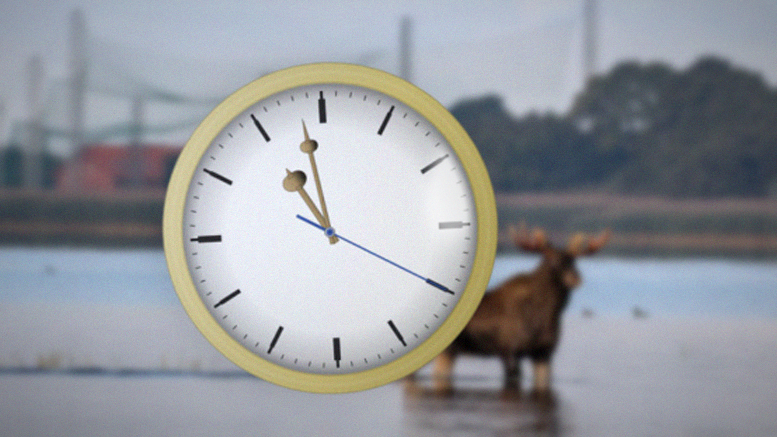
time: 10:58:20
